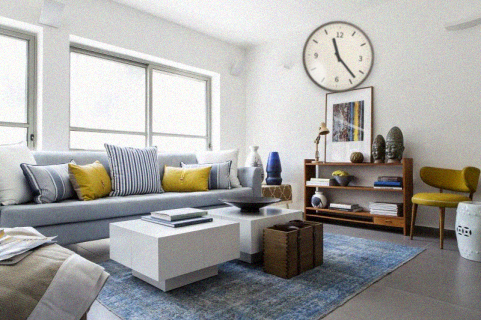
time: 11:23
